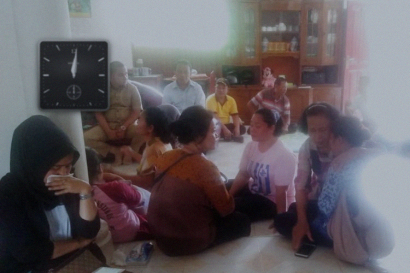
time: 12:01
